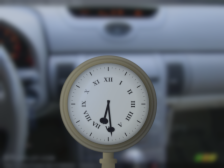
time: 6:29
